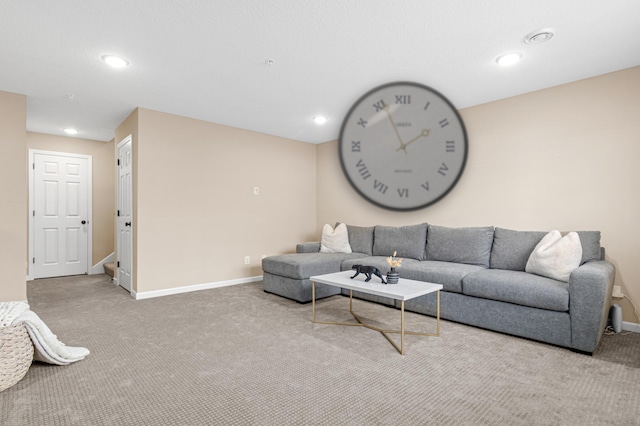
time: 1:56
